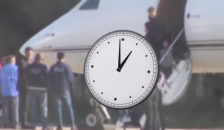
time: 12:59
